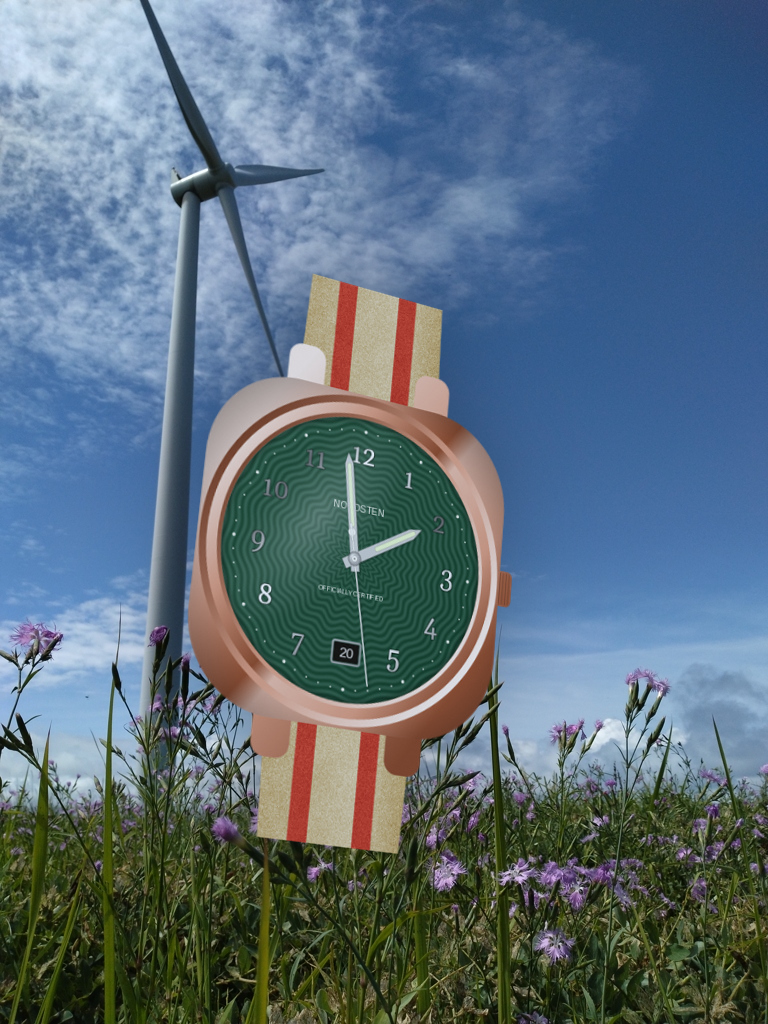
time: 1:58:28
